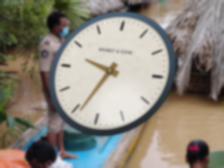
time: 9:34
